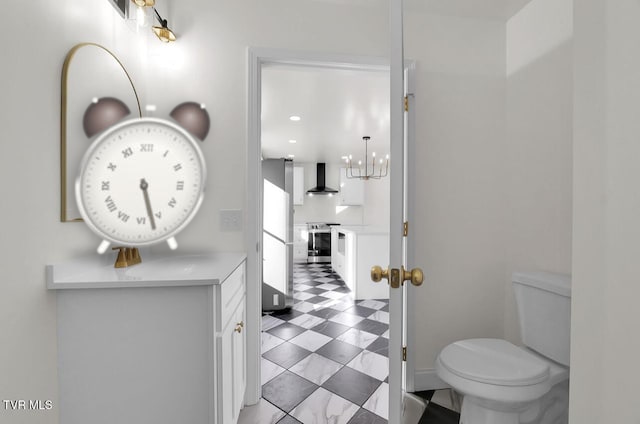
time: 5:27
